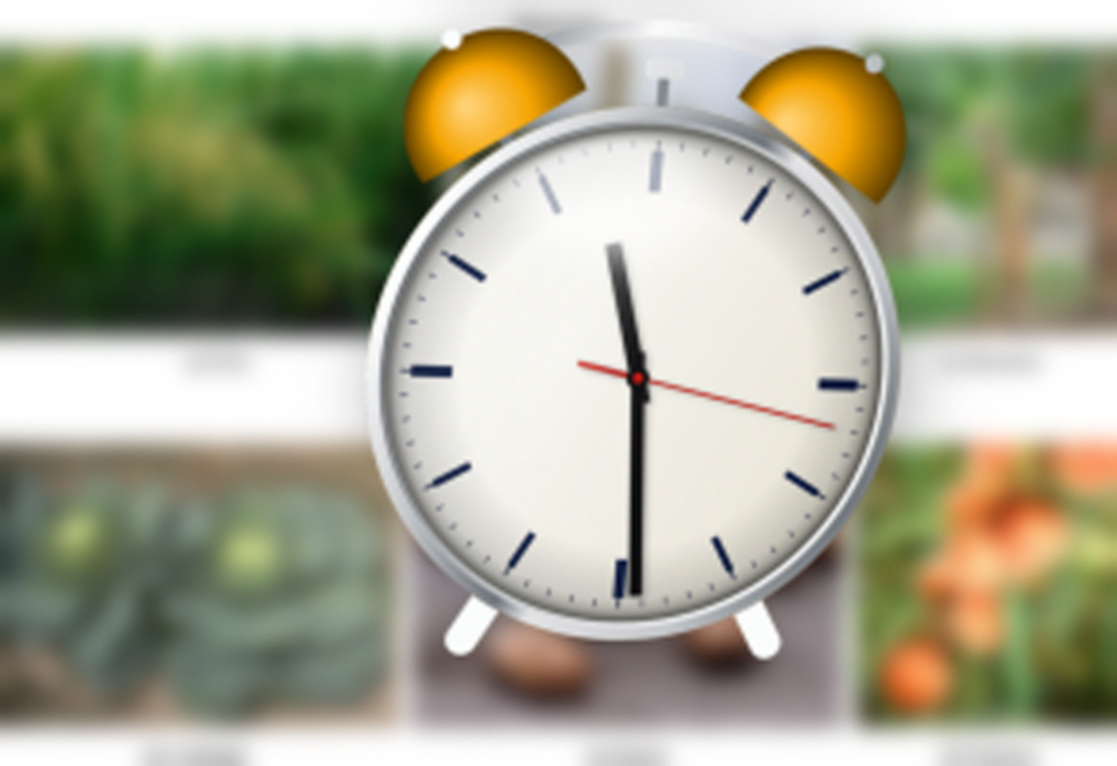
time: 11:29:17
